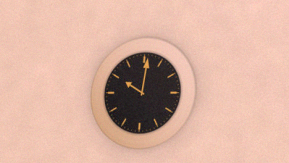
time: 10:01
